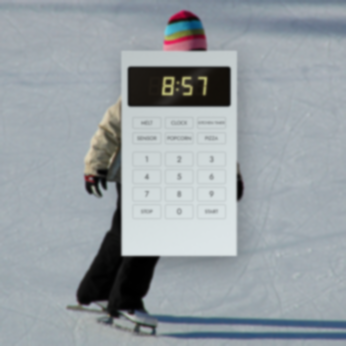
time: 8:57
